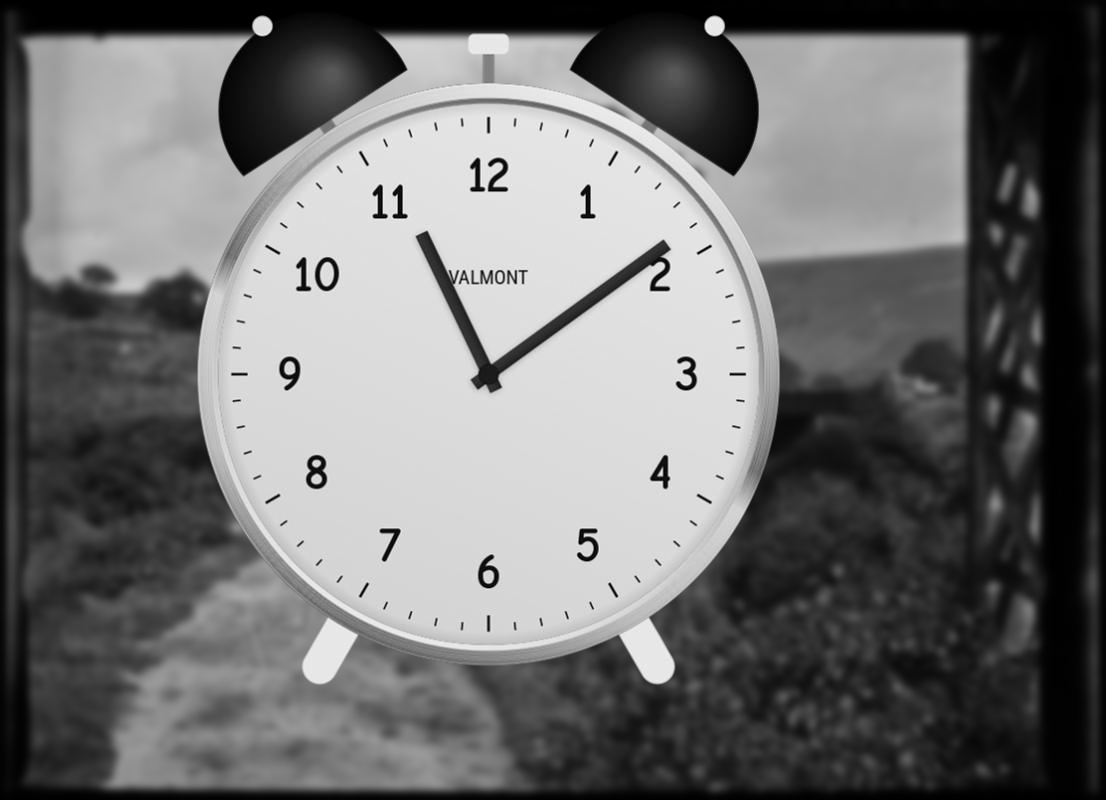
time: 11:09
